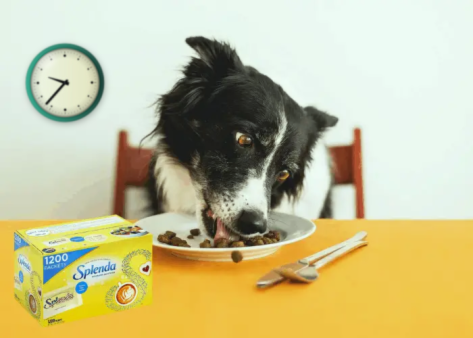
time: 9:37
